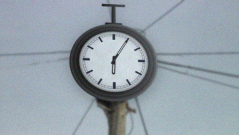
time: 6:05
